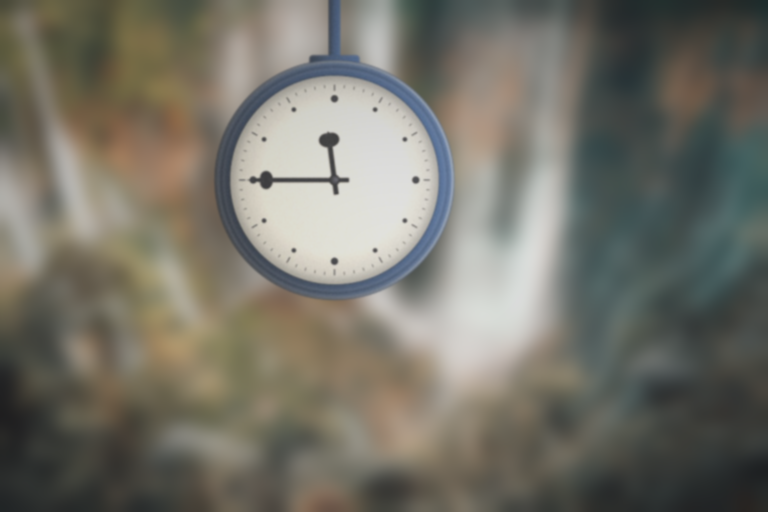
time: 11:45
